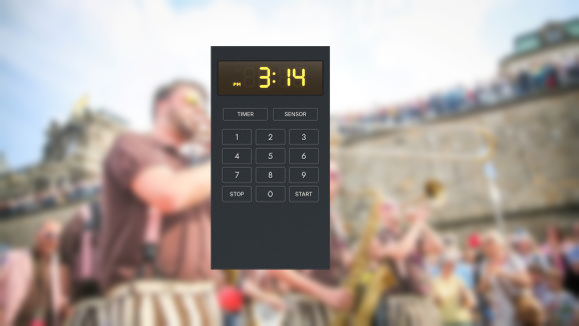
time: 3:14
